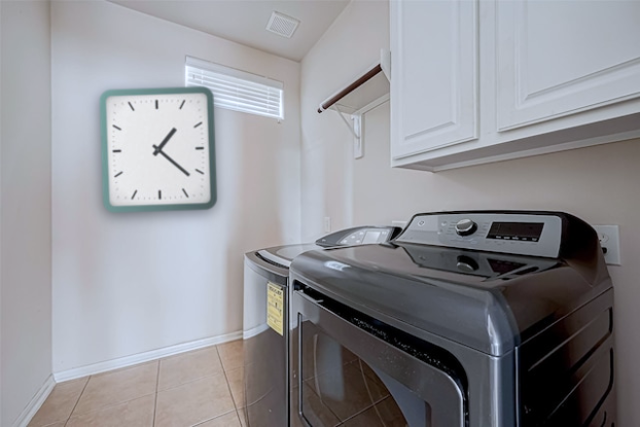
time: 1:22
